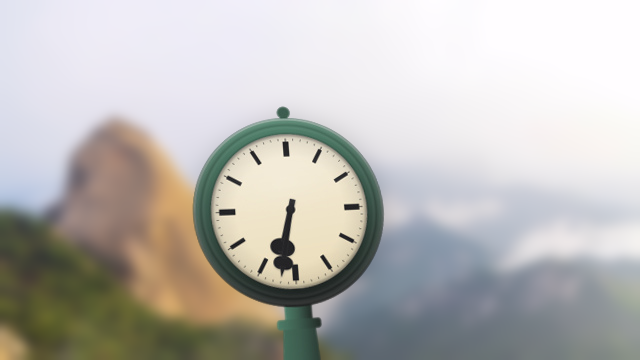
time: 6:32
